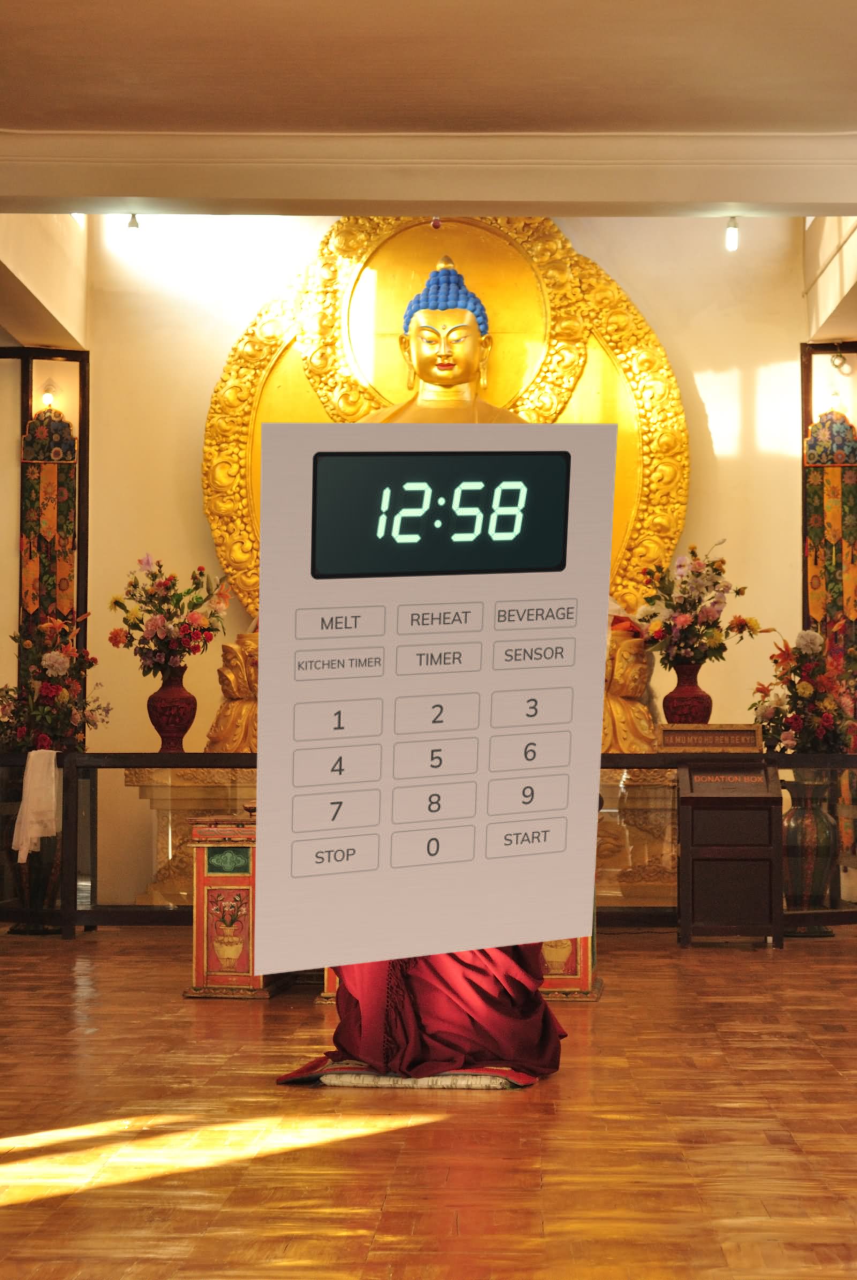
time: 12:58
